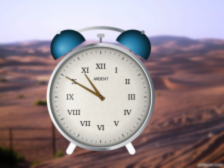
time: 10:50
